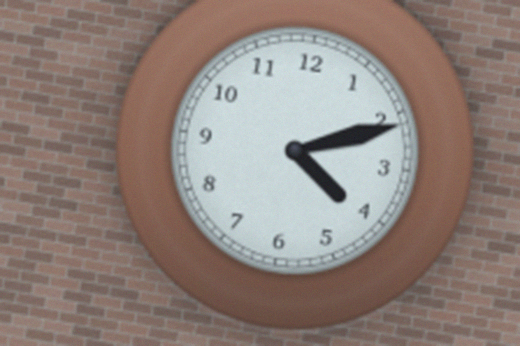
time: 4:11
